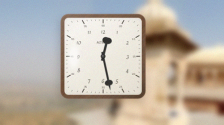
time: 12:28
